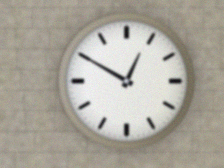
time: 12:50
